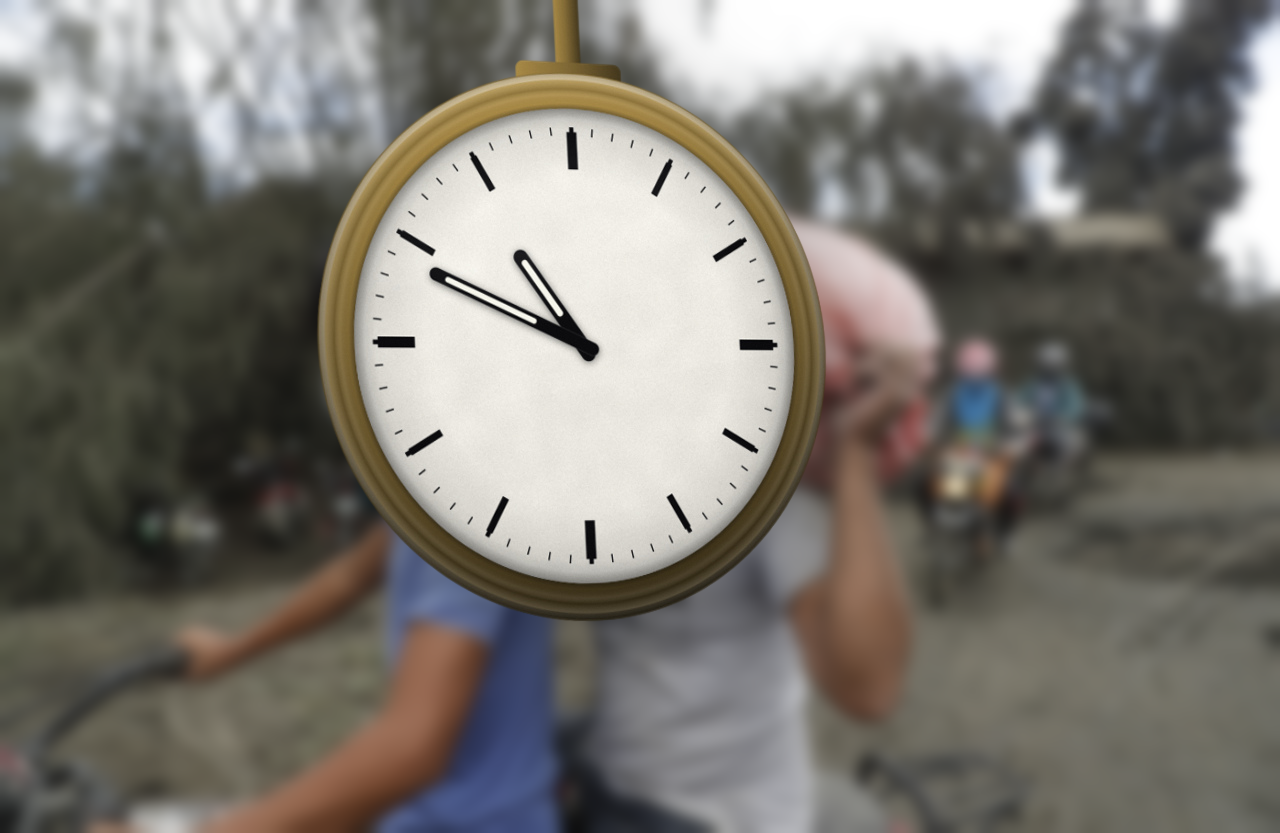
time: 10:49
